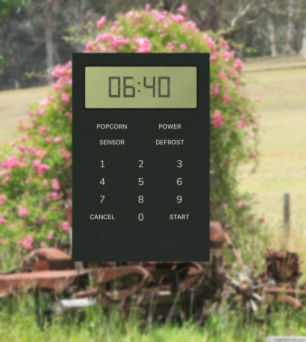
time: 6:40
